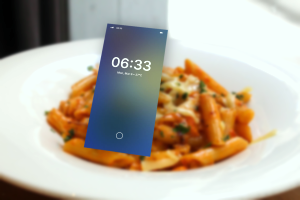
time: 6:33
